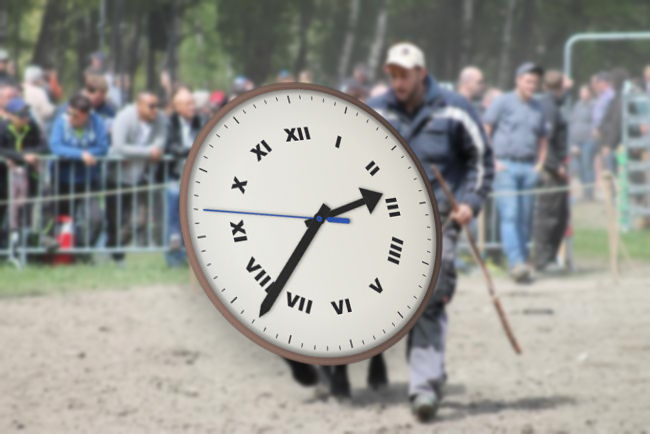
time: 2:37:47
